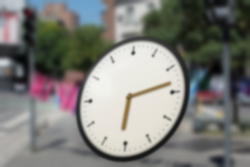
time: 6:13
